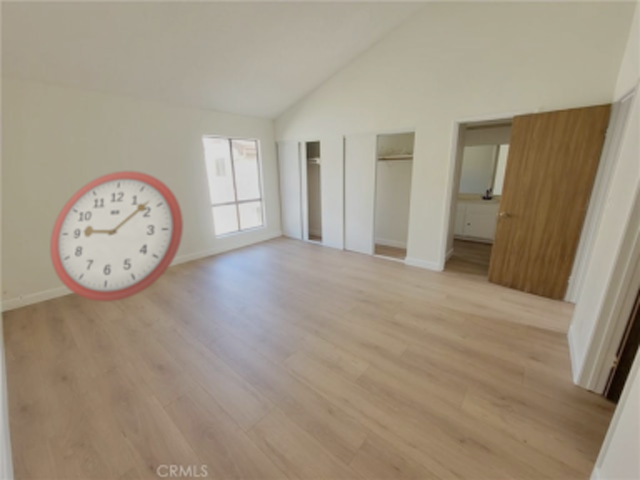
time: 9:08
